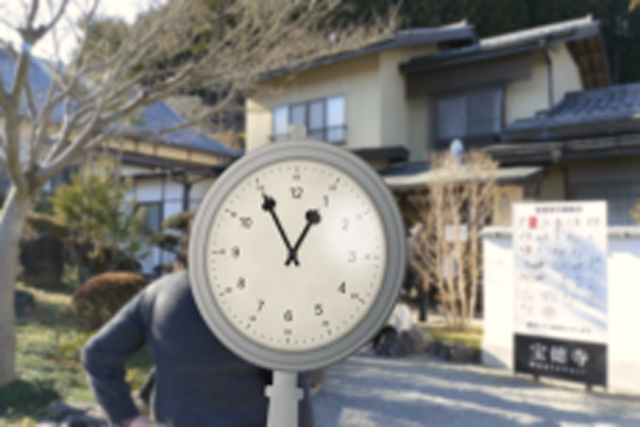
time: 12:55
